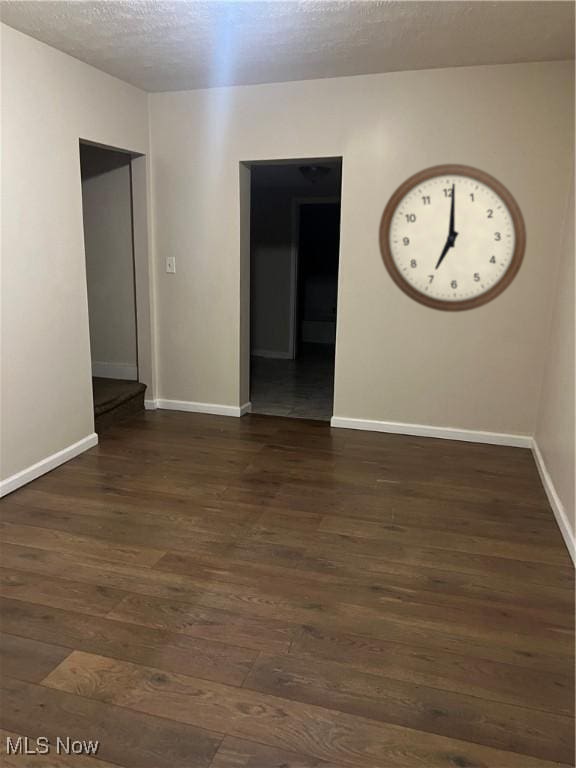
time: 7:01
